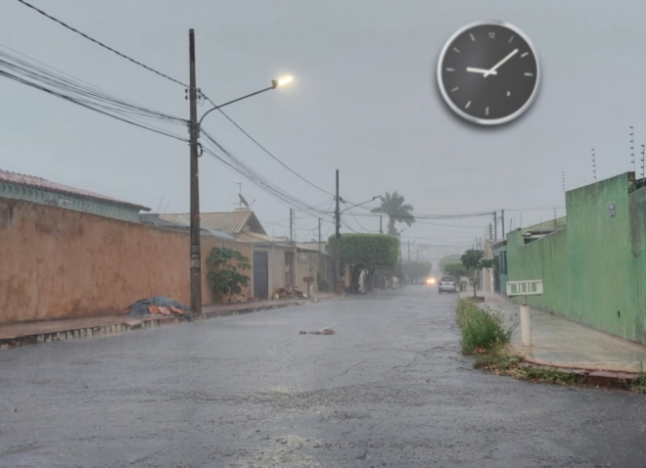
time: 9:08
